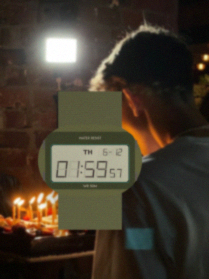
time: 1:59
